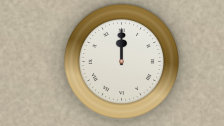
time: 12:00
